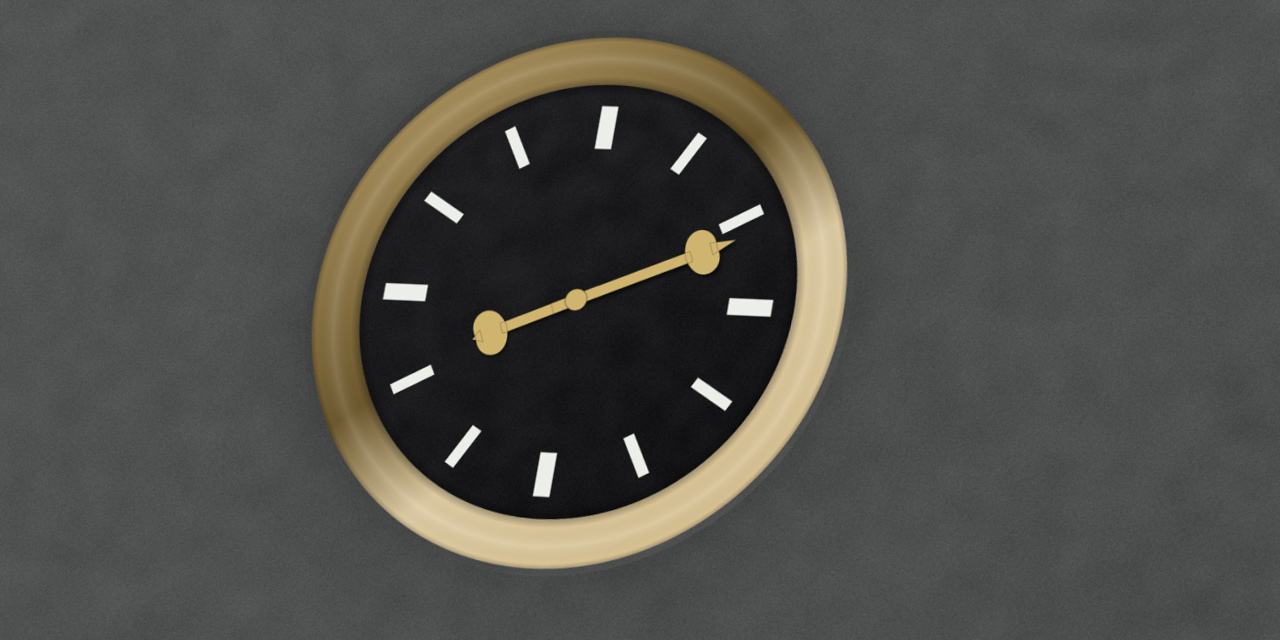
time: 8:11
